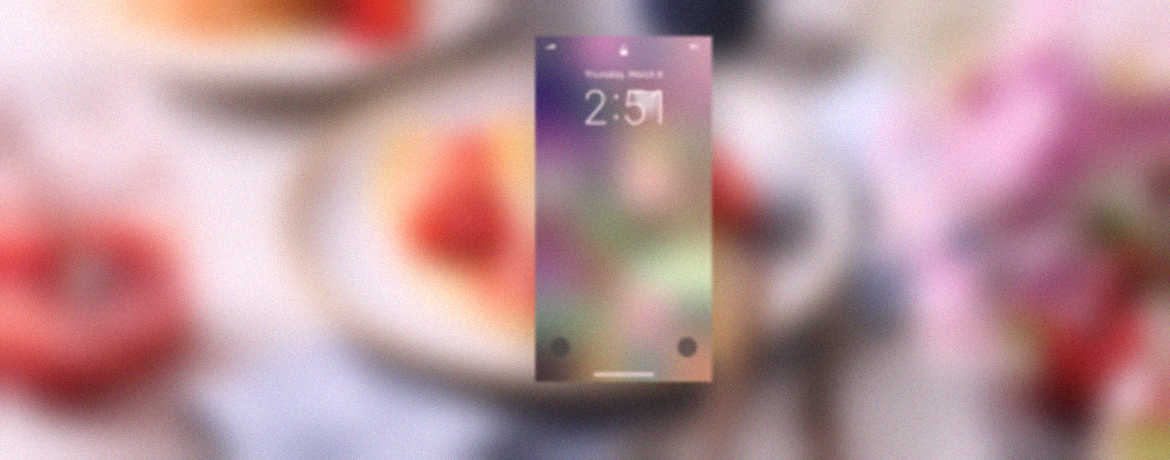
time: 2:51
